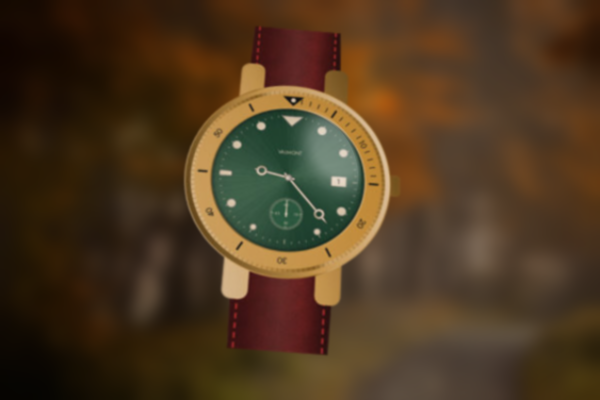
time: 9:23
